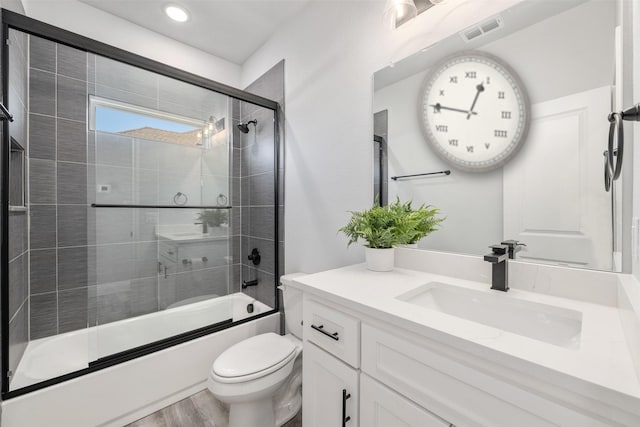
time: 12:46
